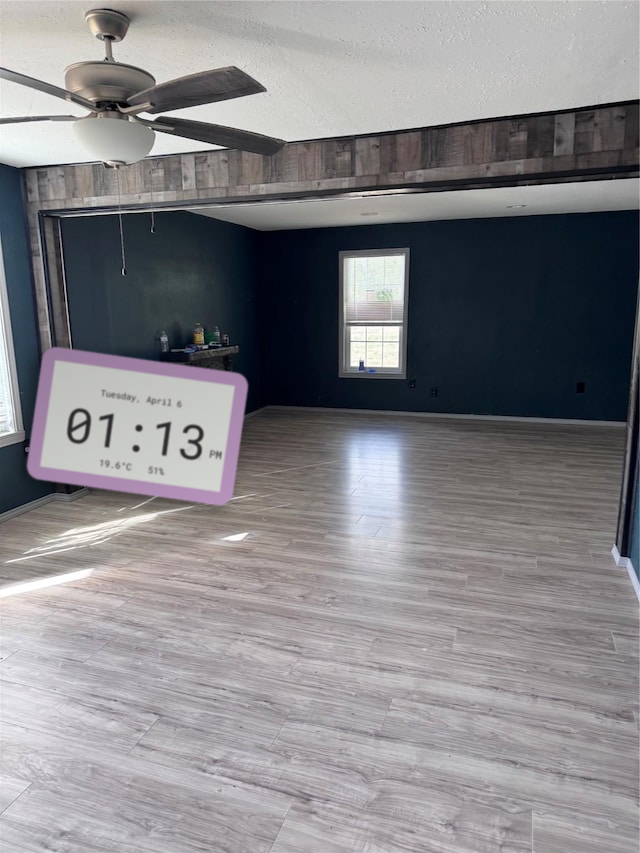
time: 1:13
